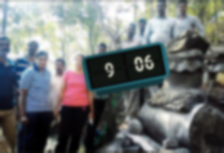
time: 9:06
